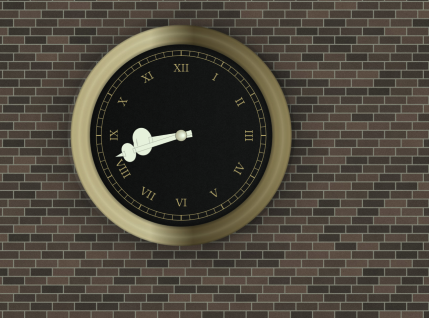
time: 8:42
